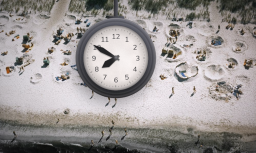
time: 7:50
